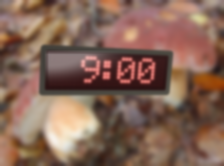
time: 9:00
